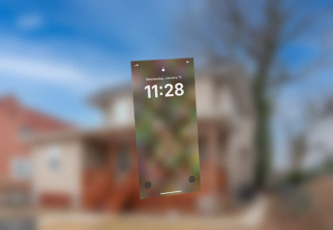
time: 11:28
